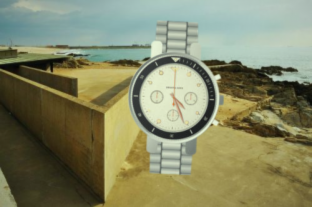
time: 4:26
